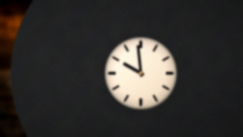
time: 9:59
